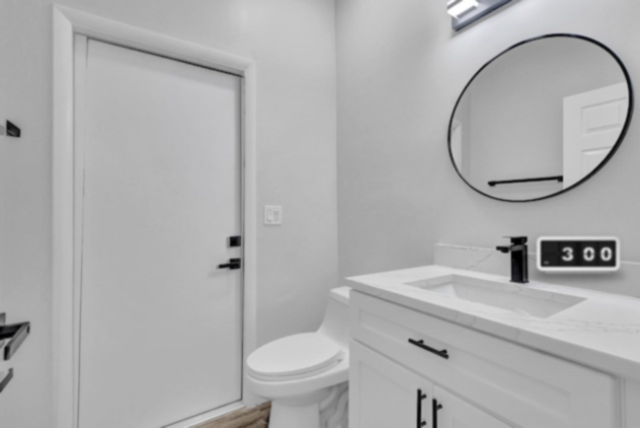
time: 3:00
